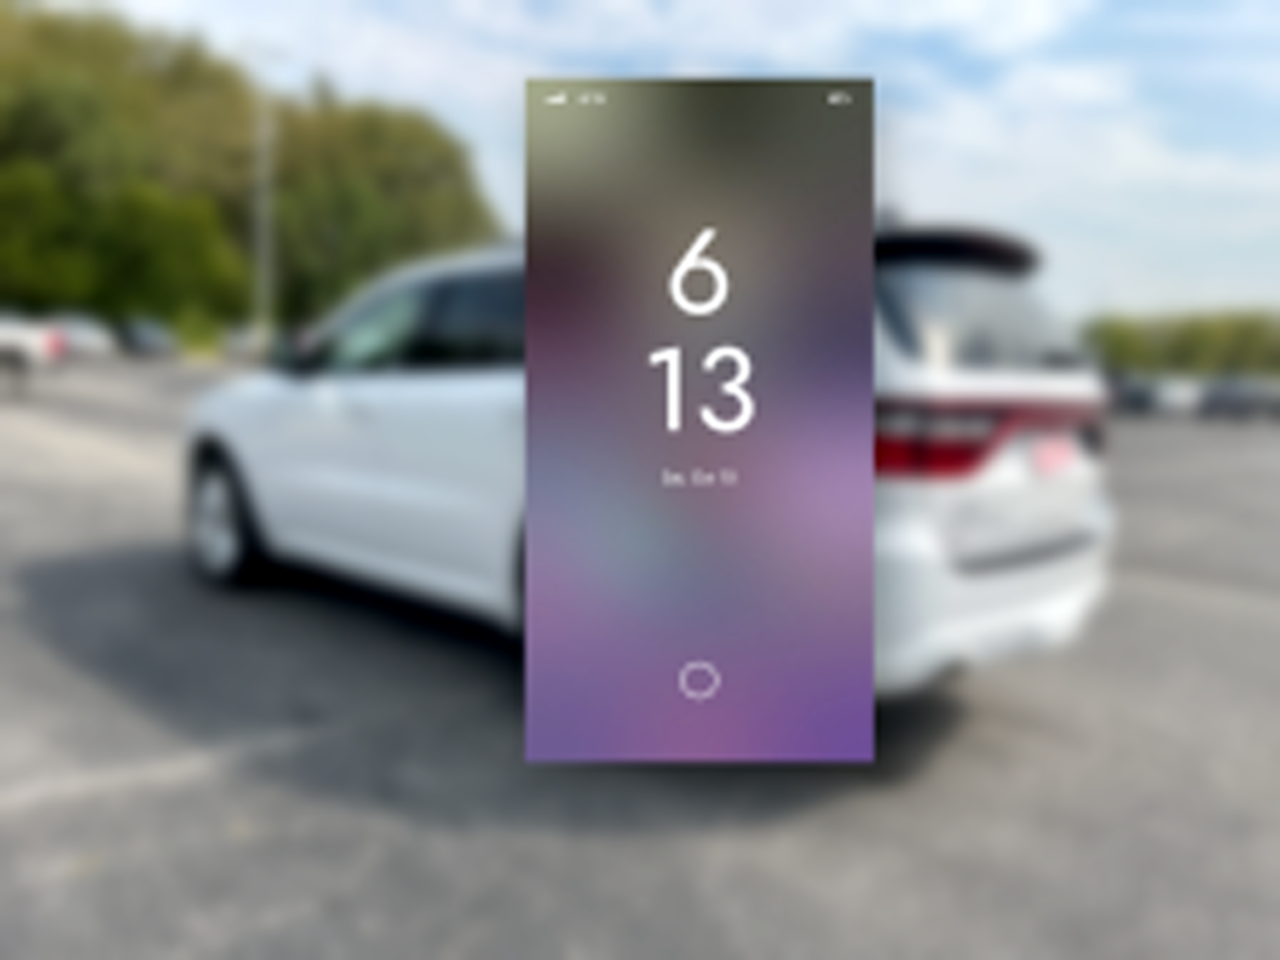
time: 6:13
